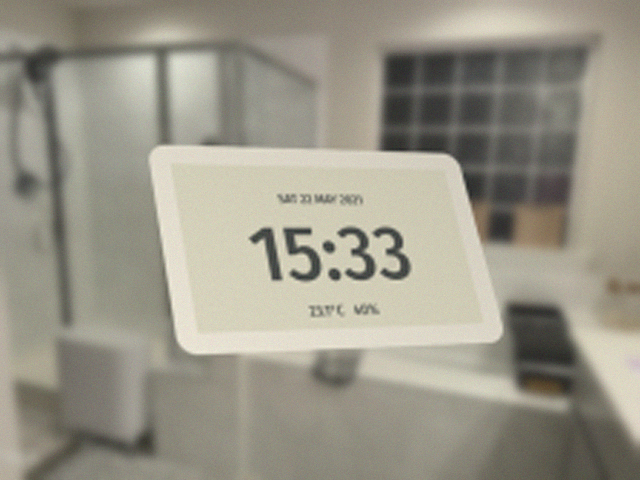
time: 15:33
